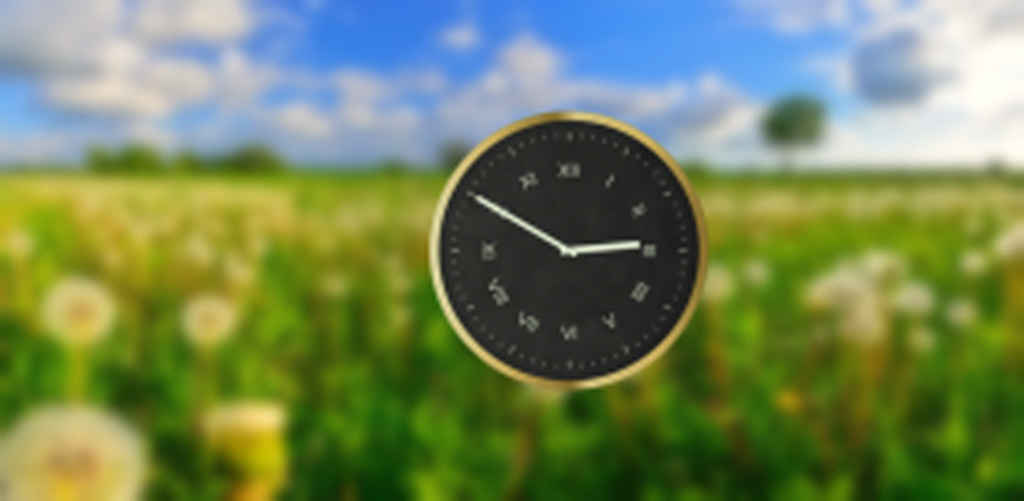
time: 2:50
